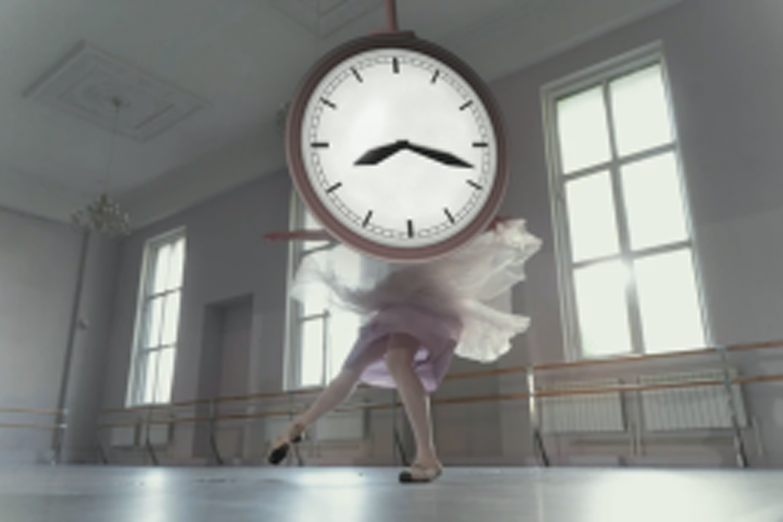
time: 8:18
